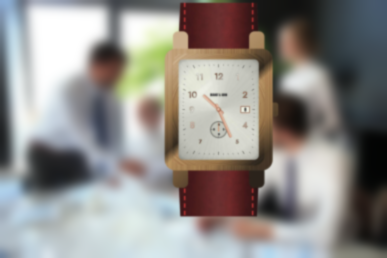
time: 10:26
